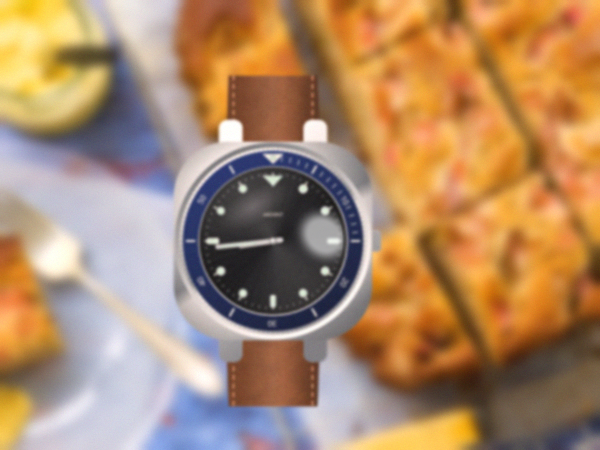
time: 8:44
